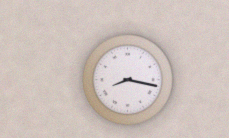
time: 8:17
